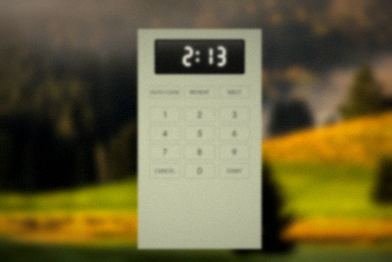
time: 2:13
